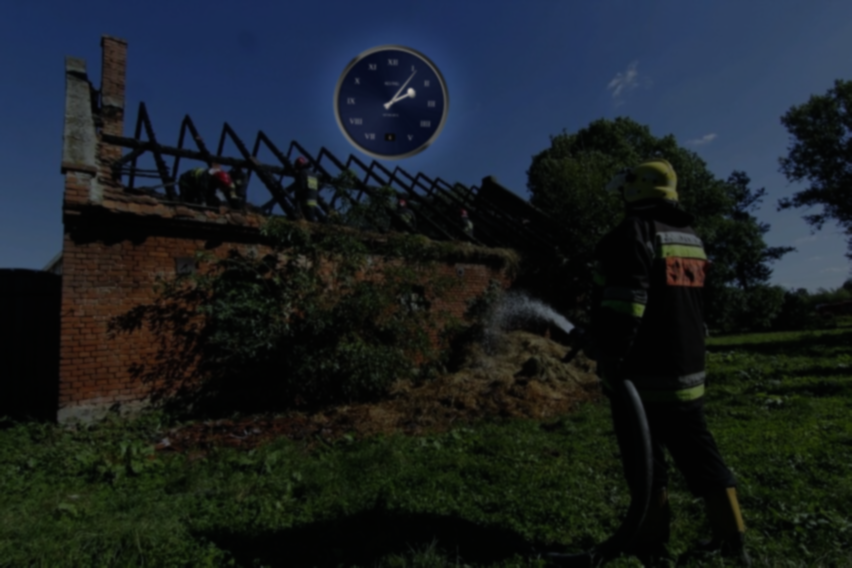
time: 2:06
